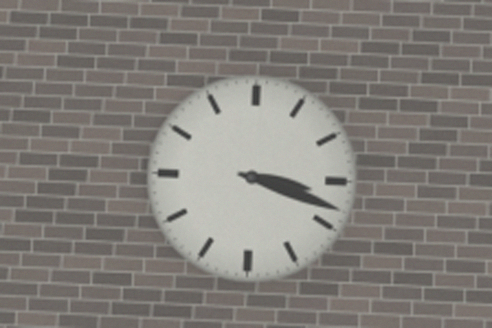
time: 3:18
